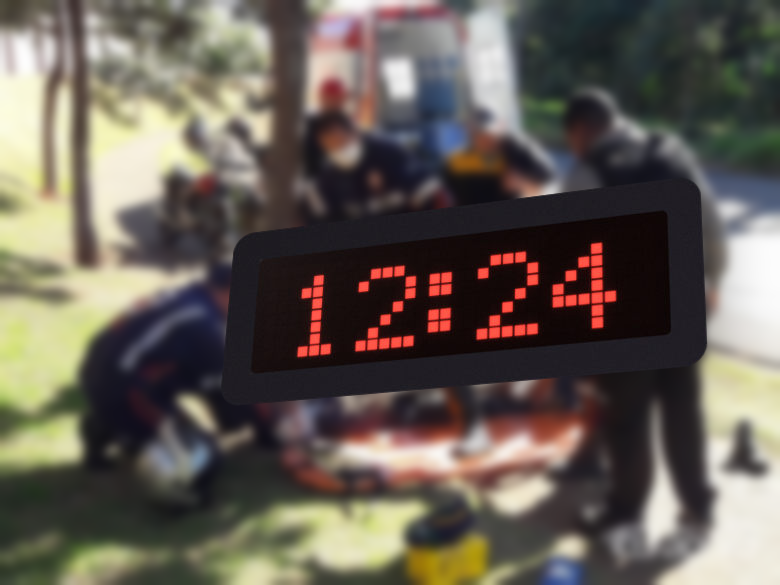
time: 12:24
